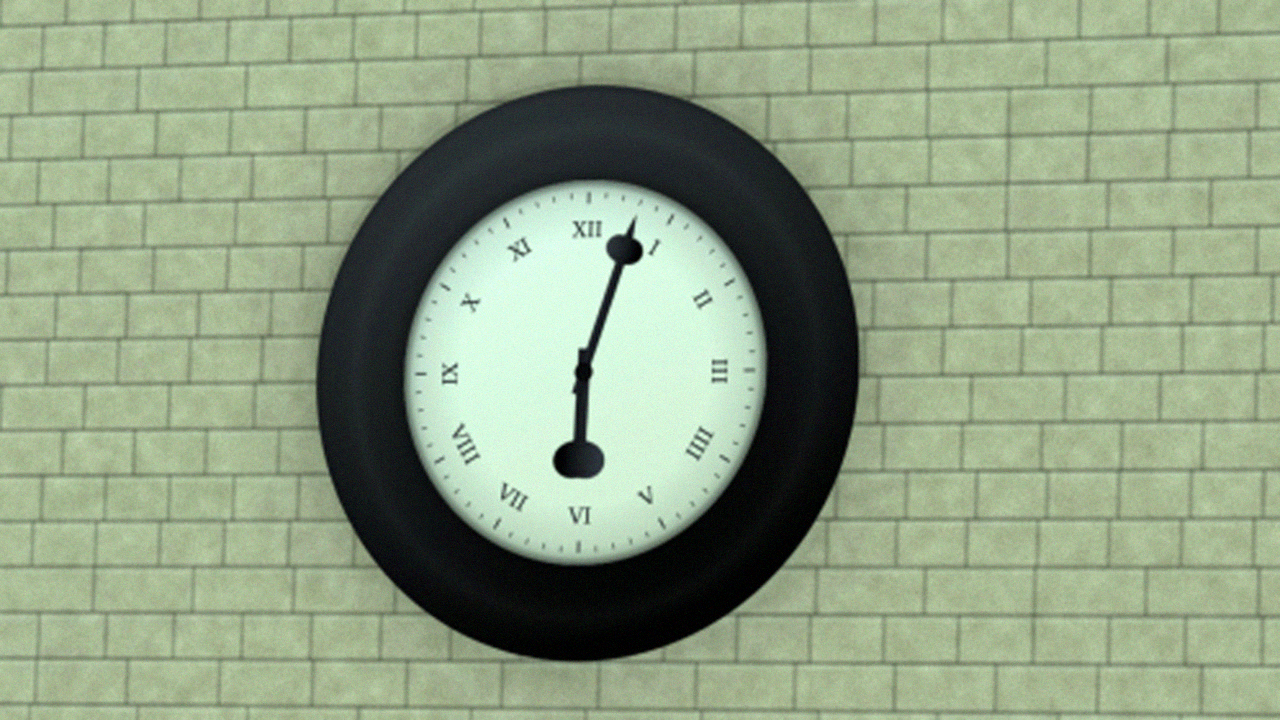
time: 6:03
